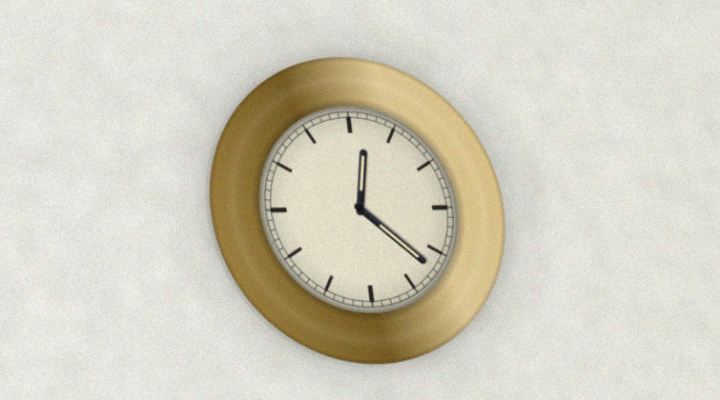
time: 12:22
